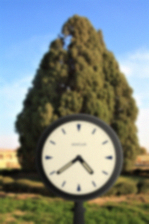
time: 4:39
